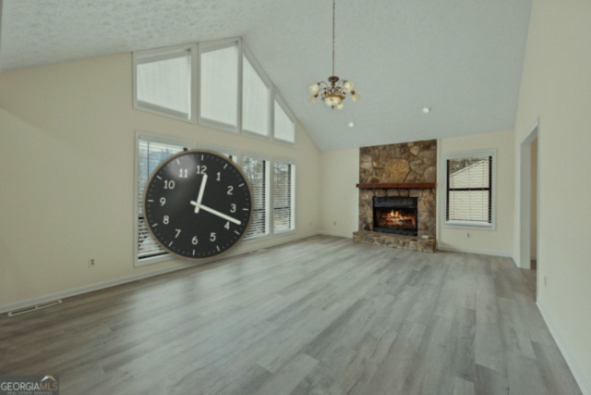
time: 12:18
